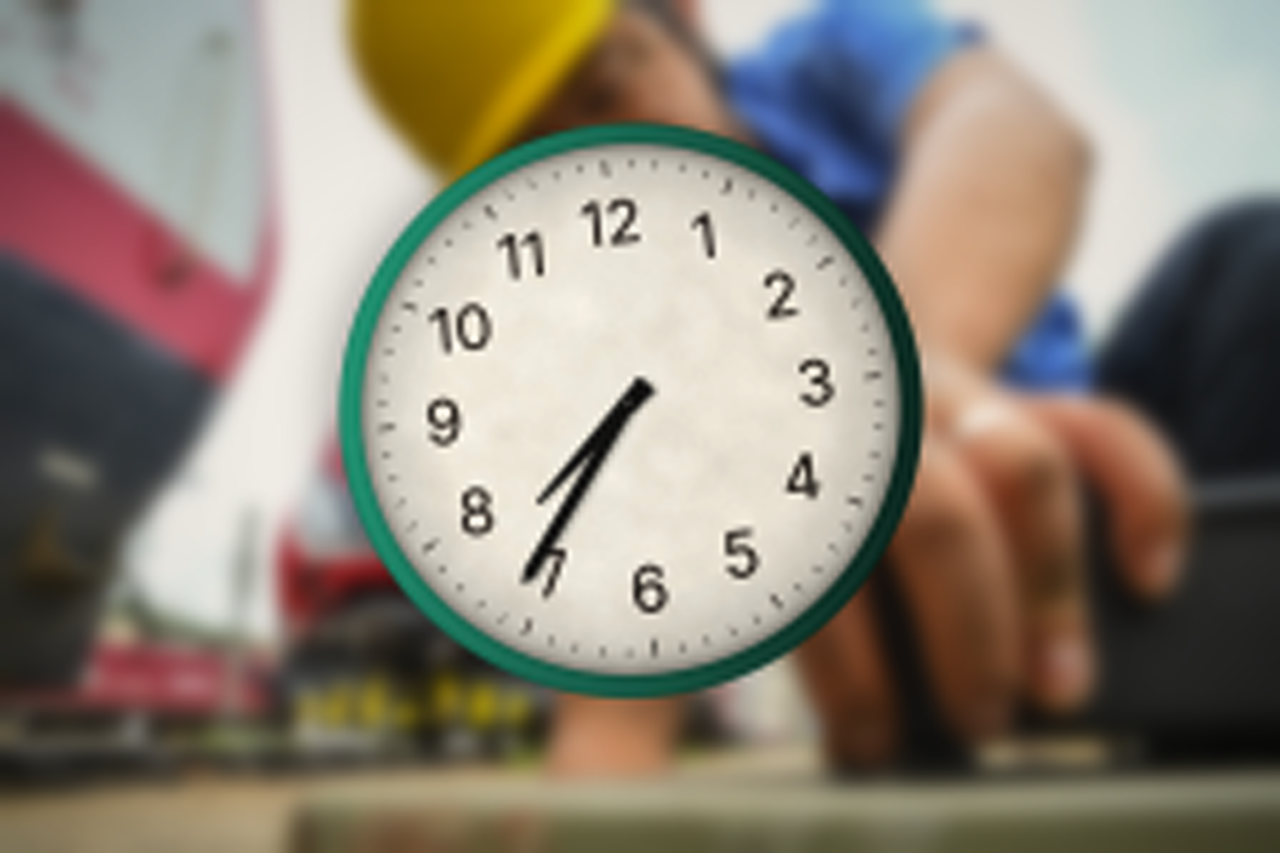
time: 7:36
